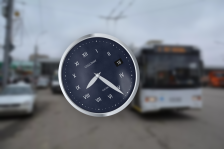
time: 8:26
